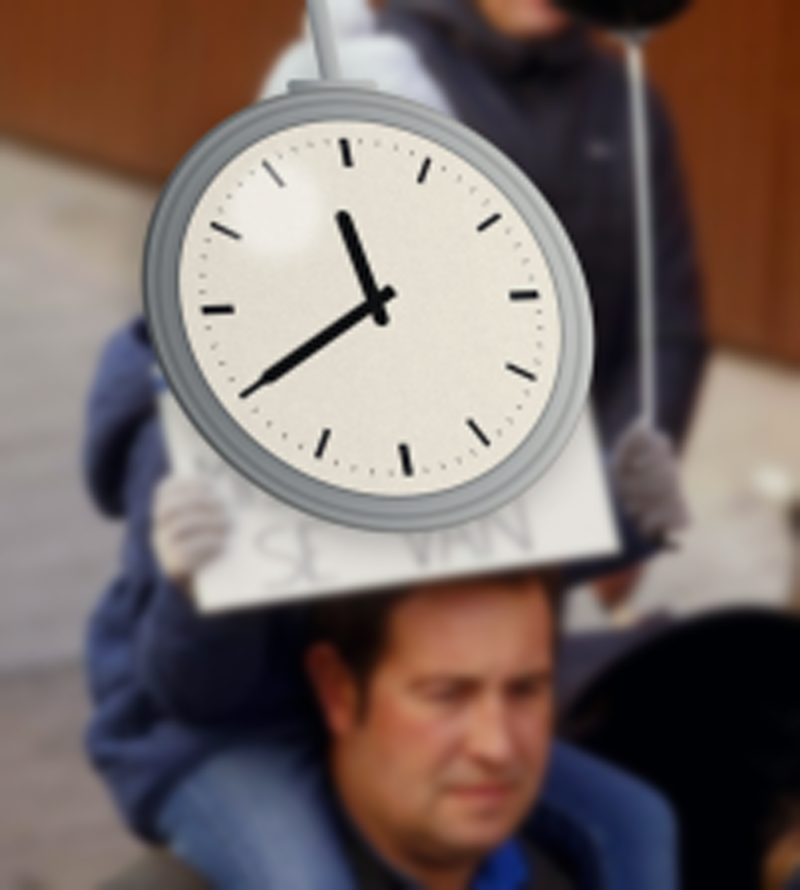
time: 11:40
